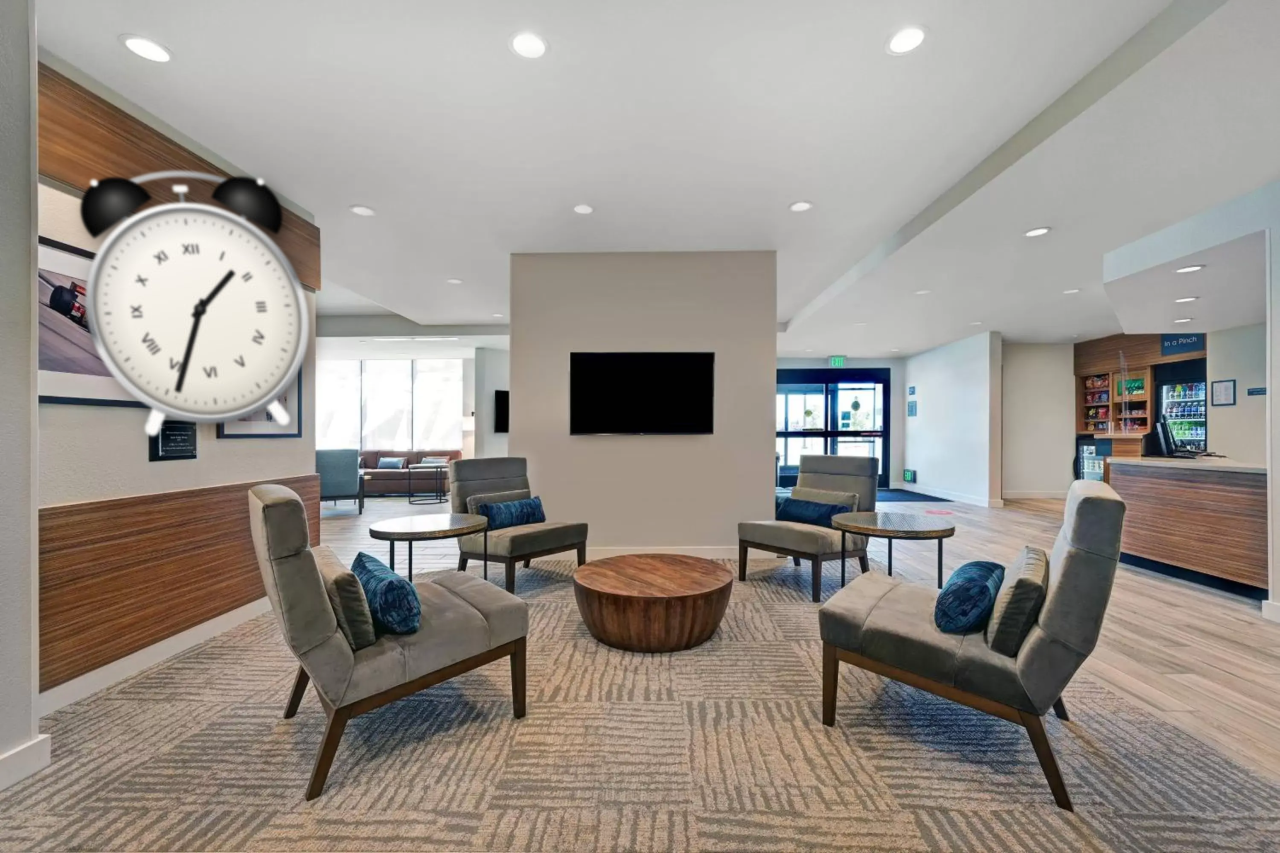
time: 1:34
